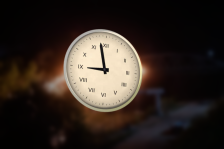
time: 8:58
